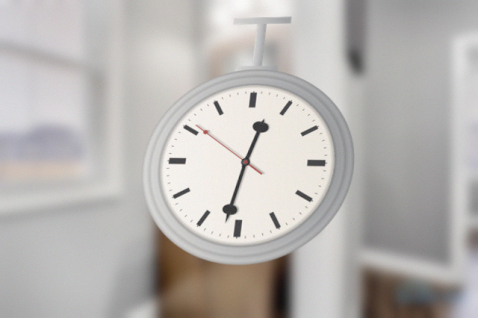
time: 12:31:51
